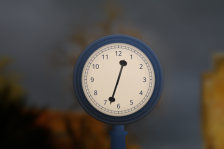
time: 12:33
